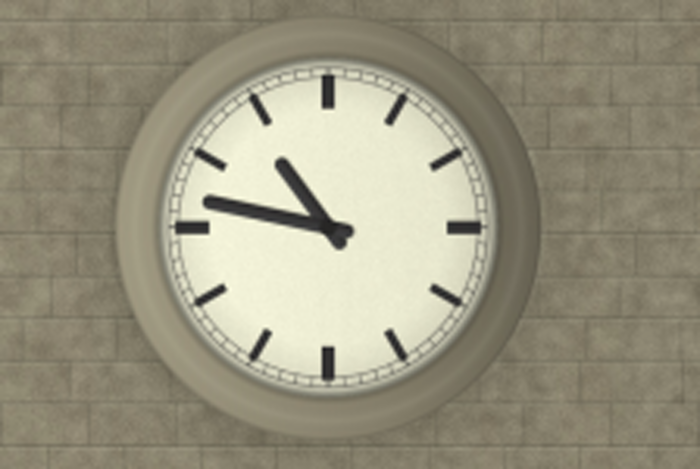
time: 10:47
